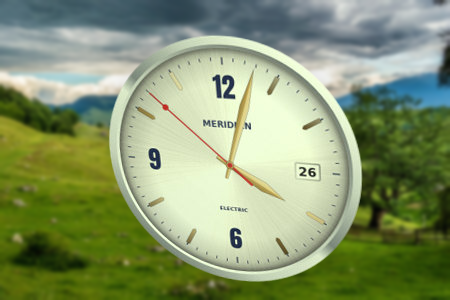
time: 4:02:52
